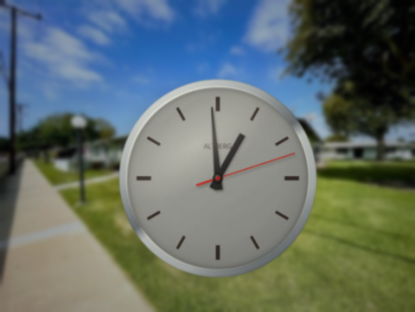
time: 12:59:12
